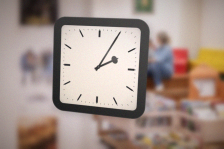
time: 2:05
